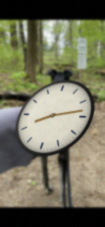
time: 8:13
